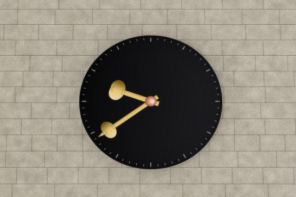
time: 9:39
